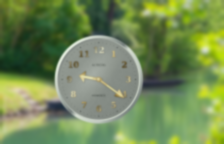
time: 9:21
